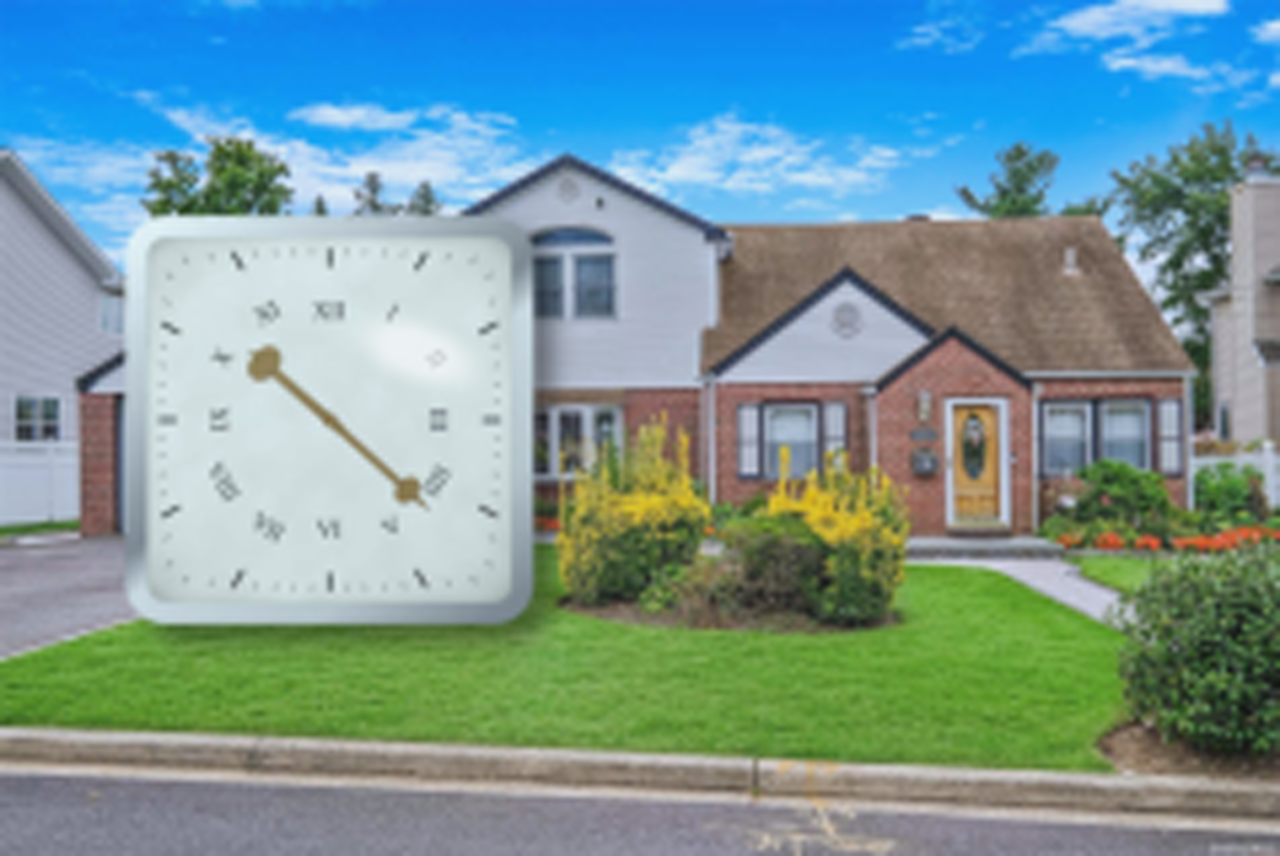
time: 10:22
